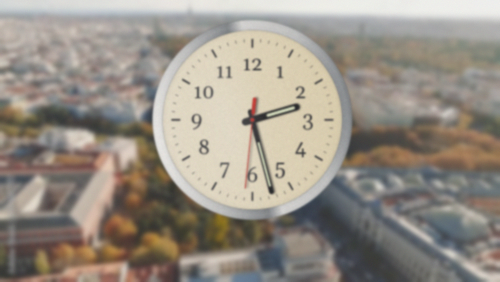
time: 2:27:31
